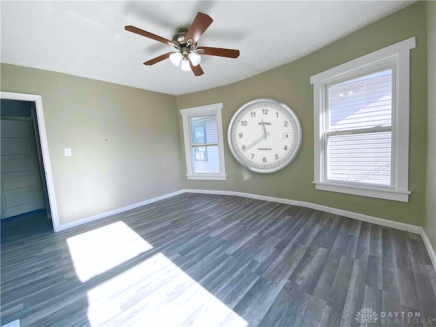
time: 11:39
